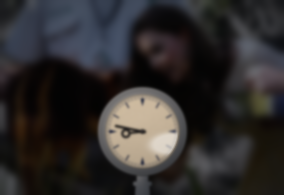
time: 8:47
